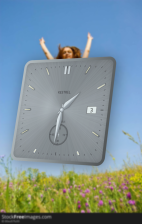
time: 1:31
